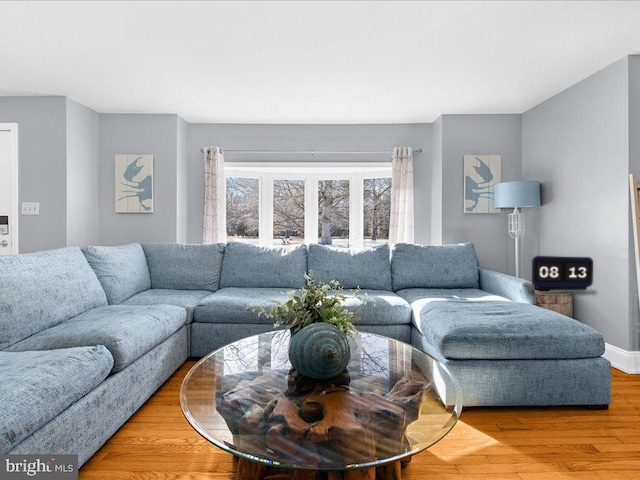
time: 8:13
